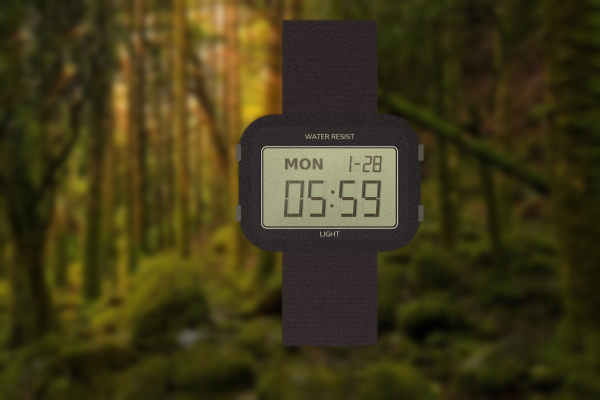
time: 5:59
